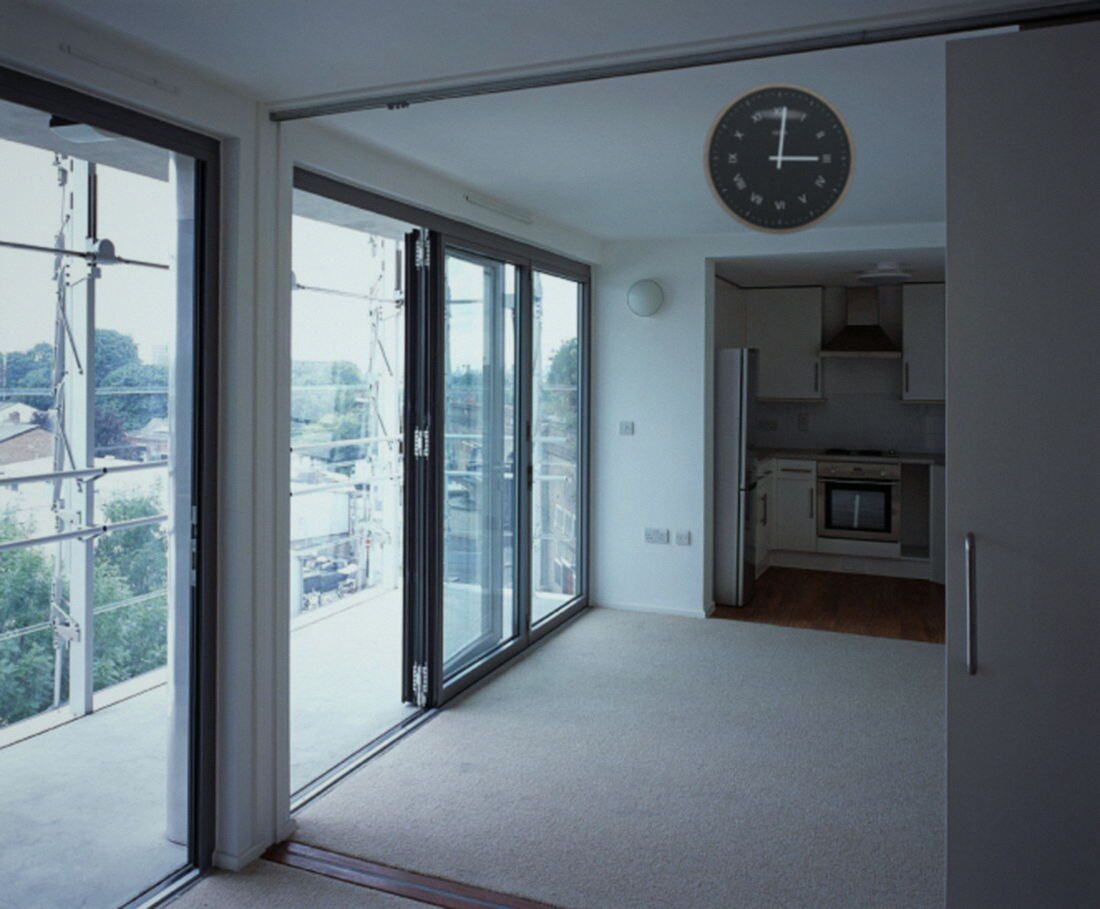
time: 3:01
